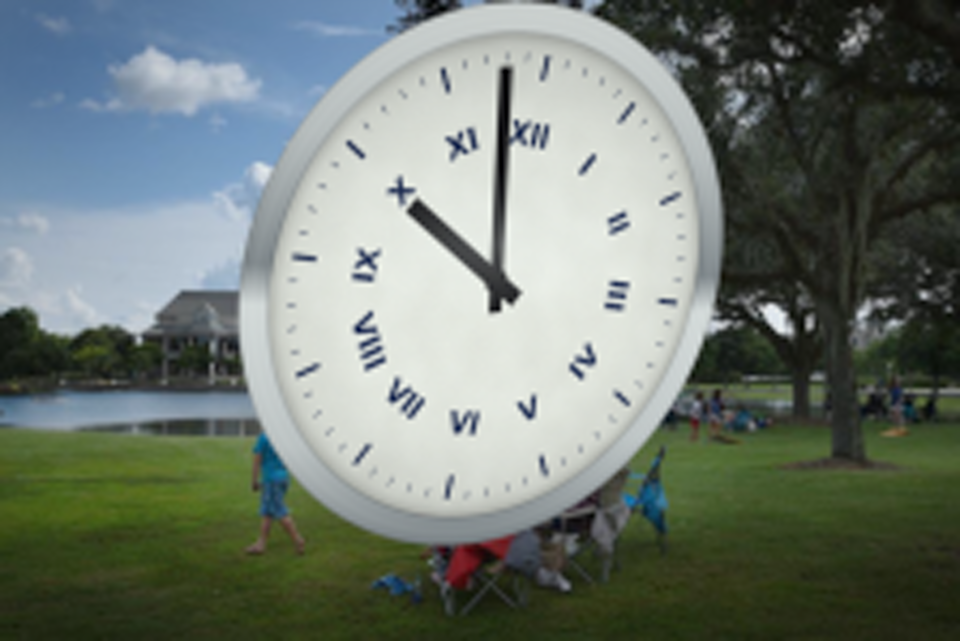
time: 9:58
